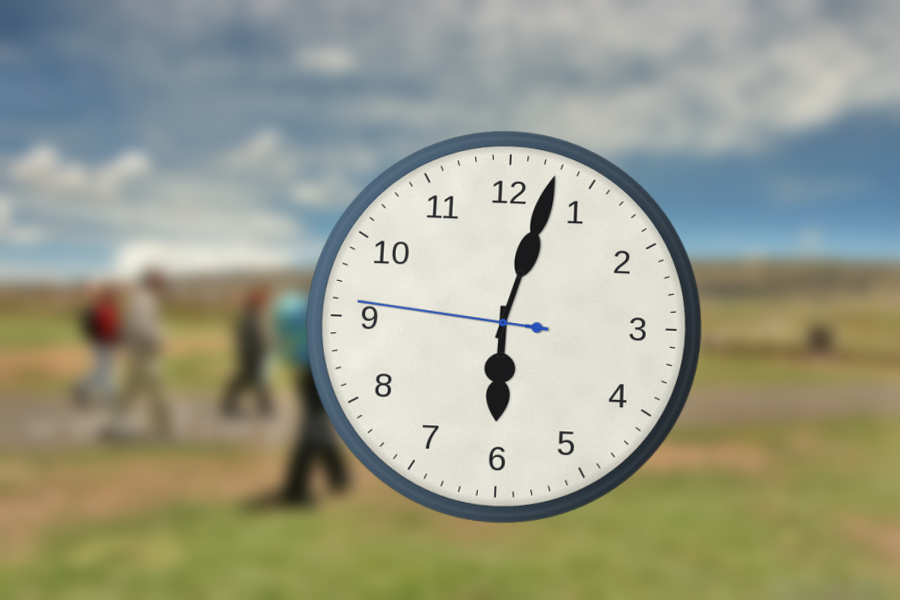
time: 6:02:46
